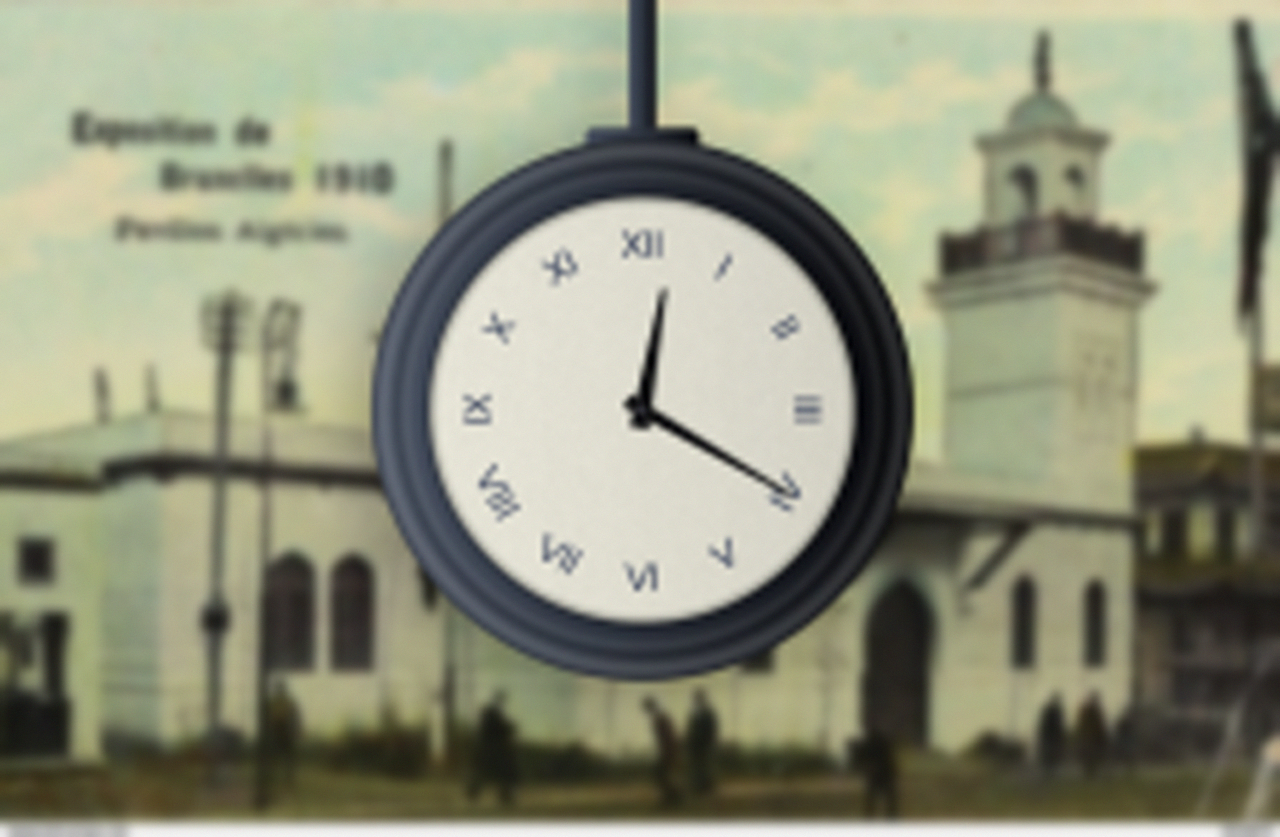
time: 12:20
